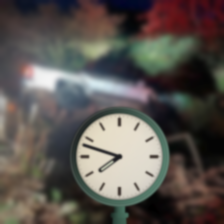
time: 7:48
